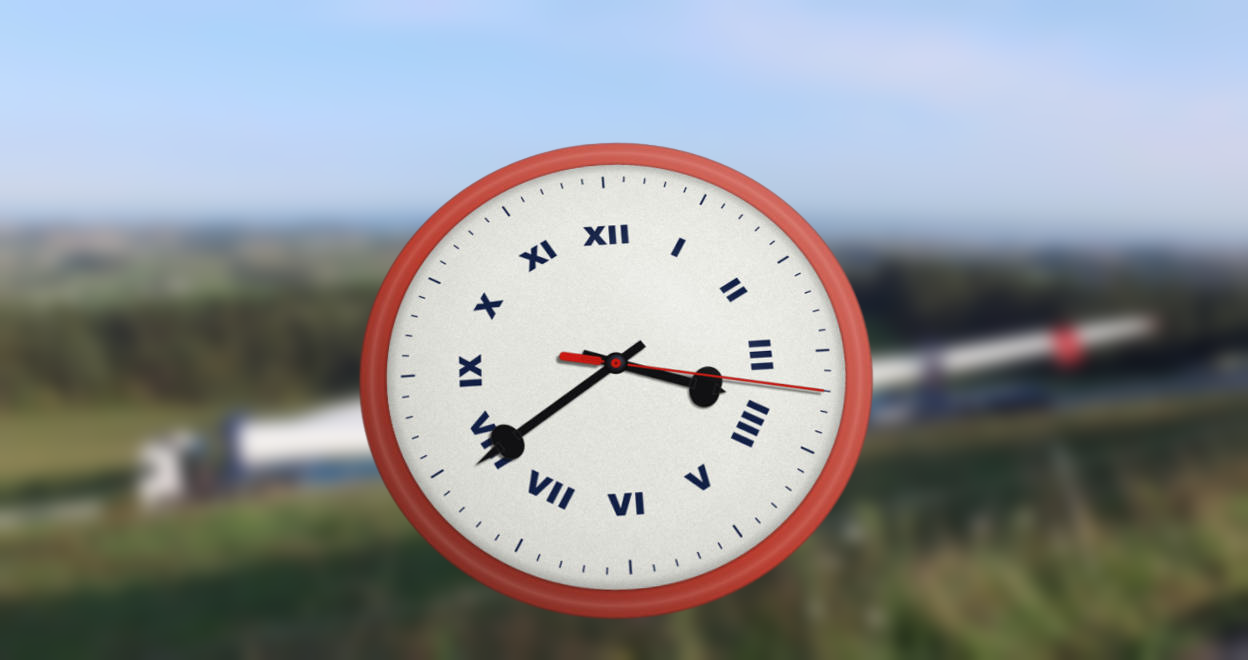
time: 3:39:17
